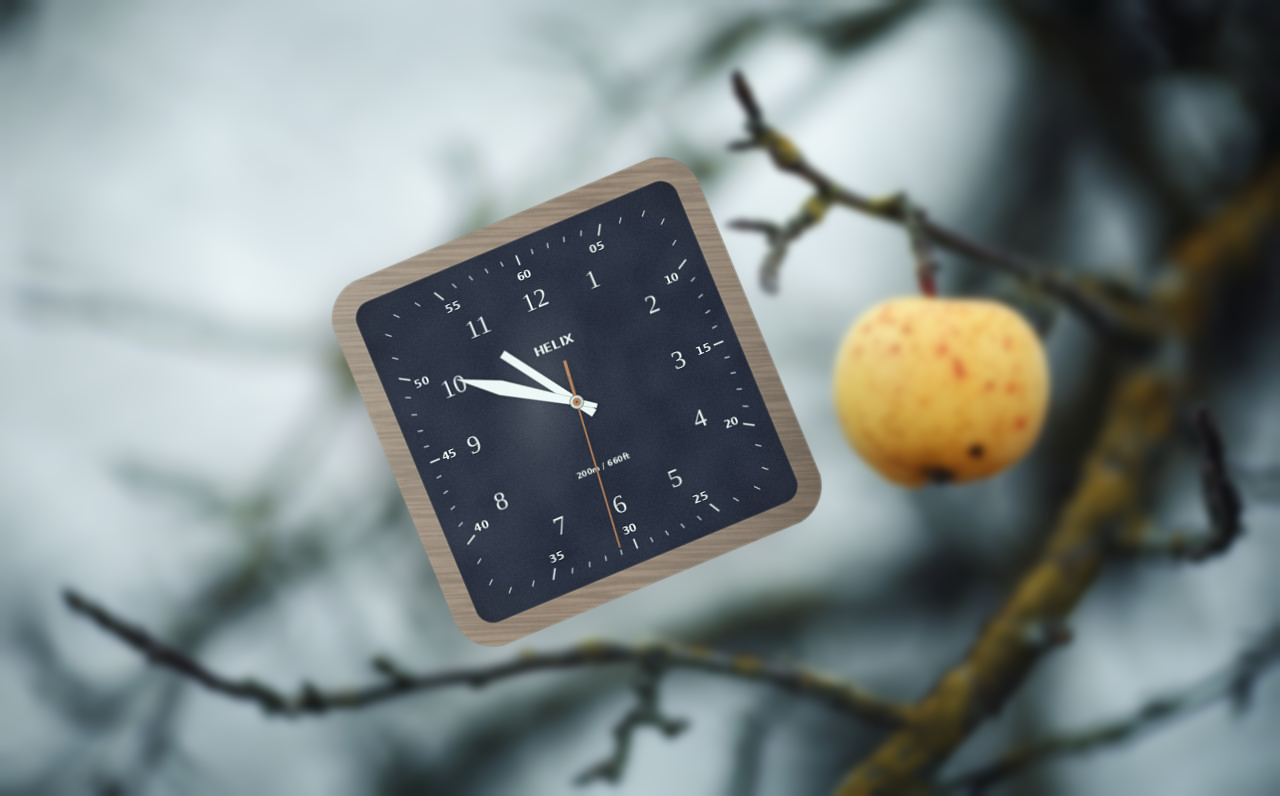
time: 10:50:31
